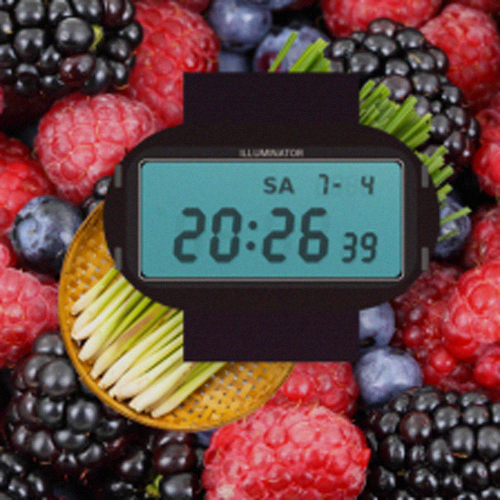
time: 20:26:39
